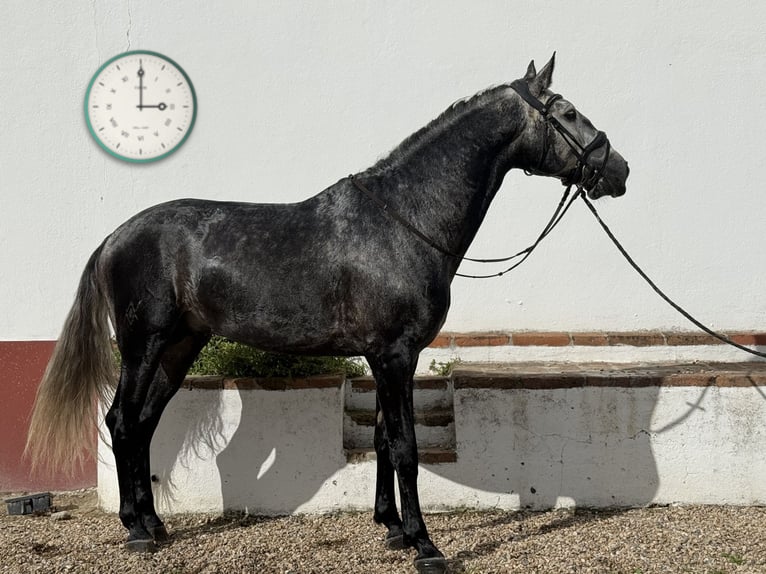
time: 3:00
